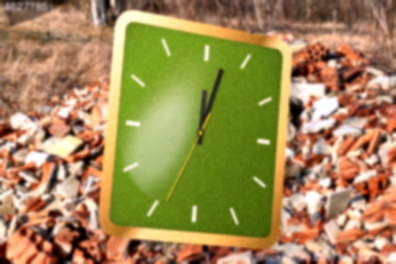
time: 12:02:34
